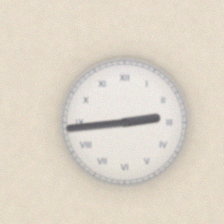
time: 2:44
